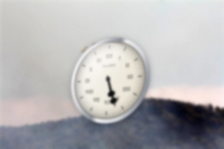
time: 5:27
